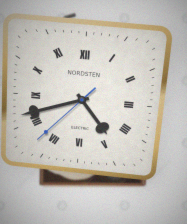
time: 4:41:37
